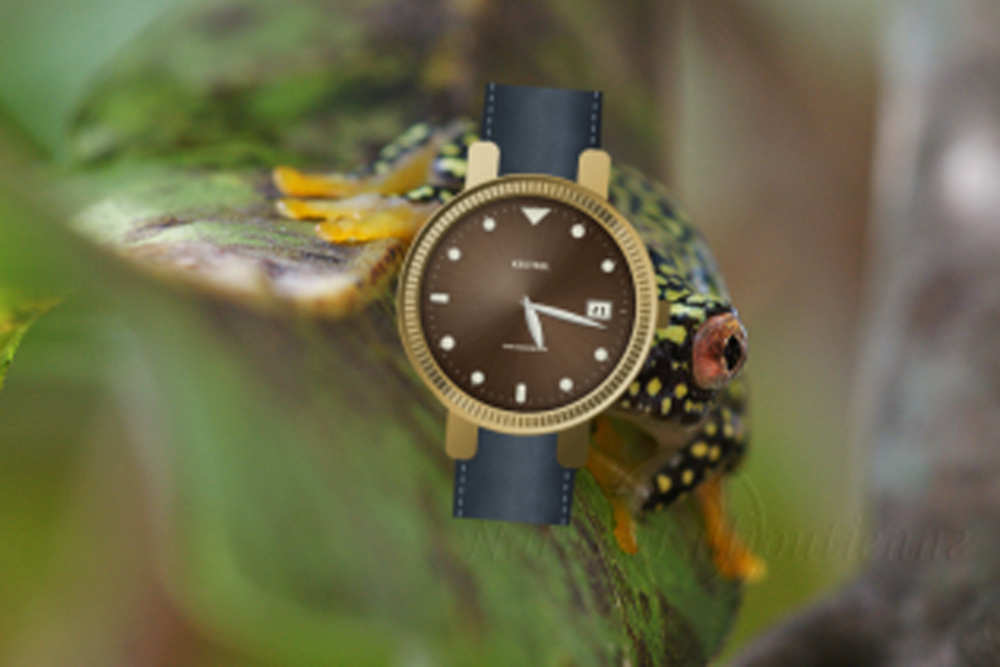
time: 5:17
